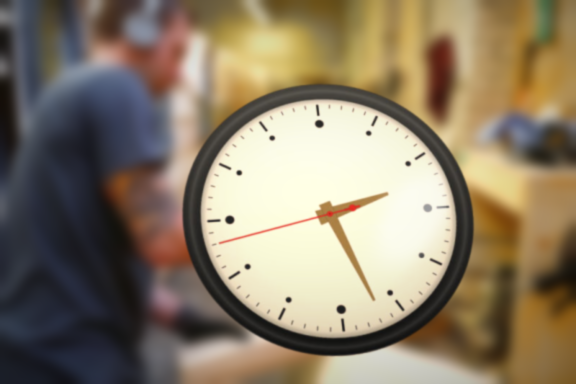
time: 2:26:43
